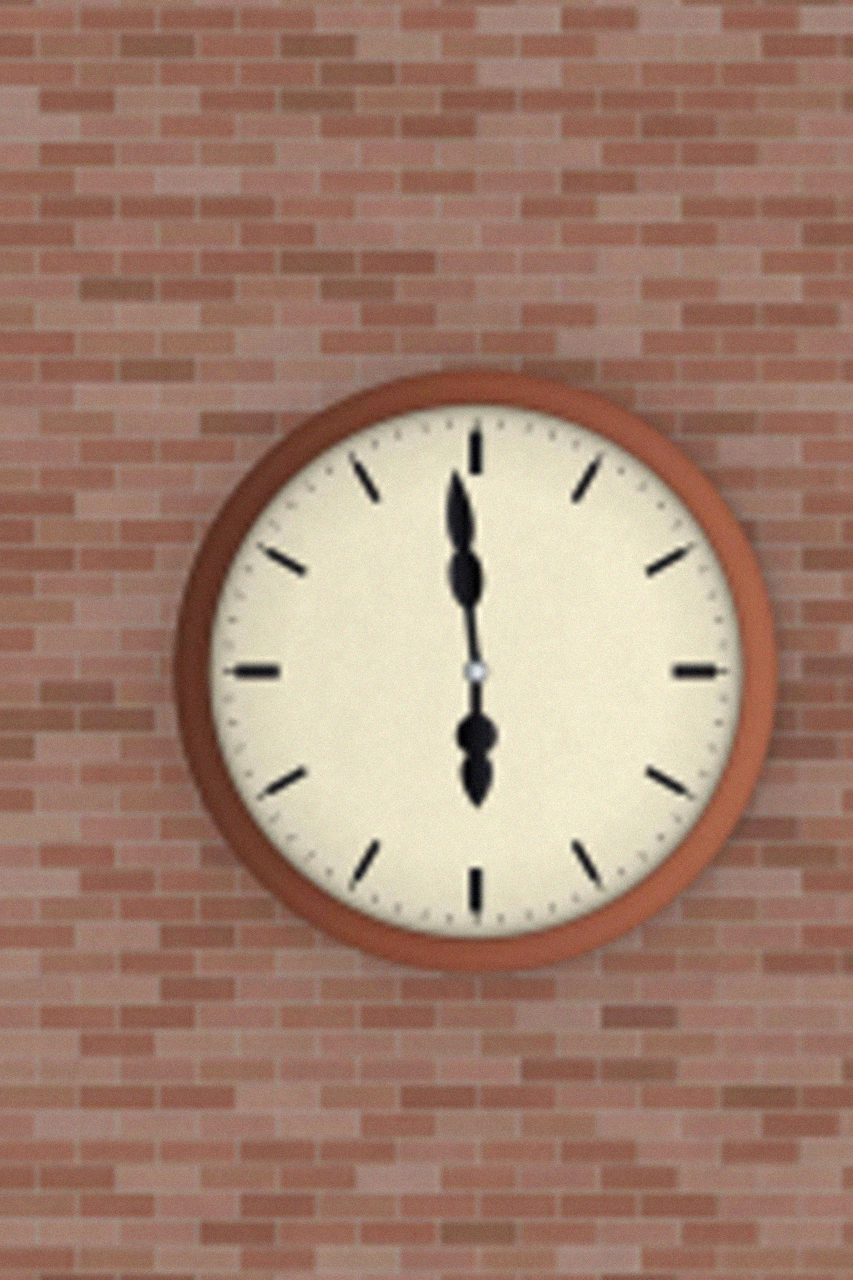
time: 5:59
